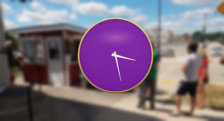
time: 3:28
